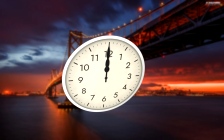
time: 12:00
